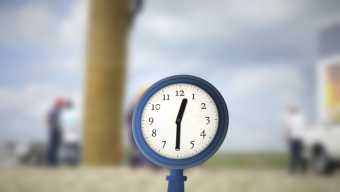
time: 12:30
